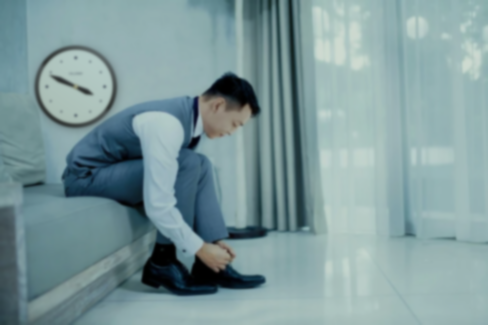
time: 3:49
